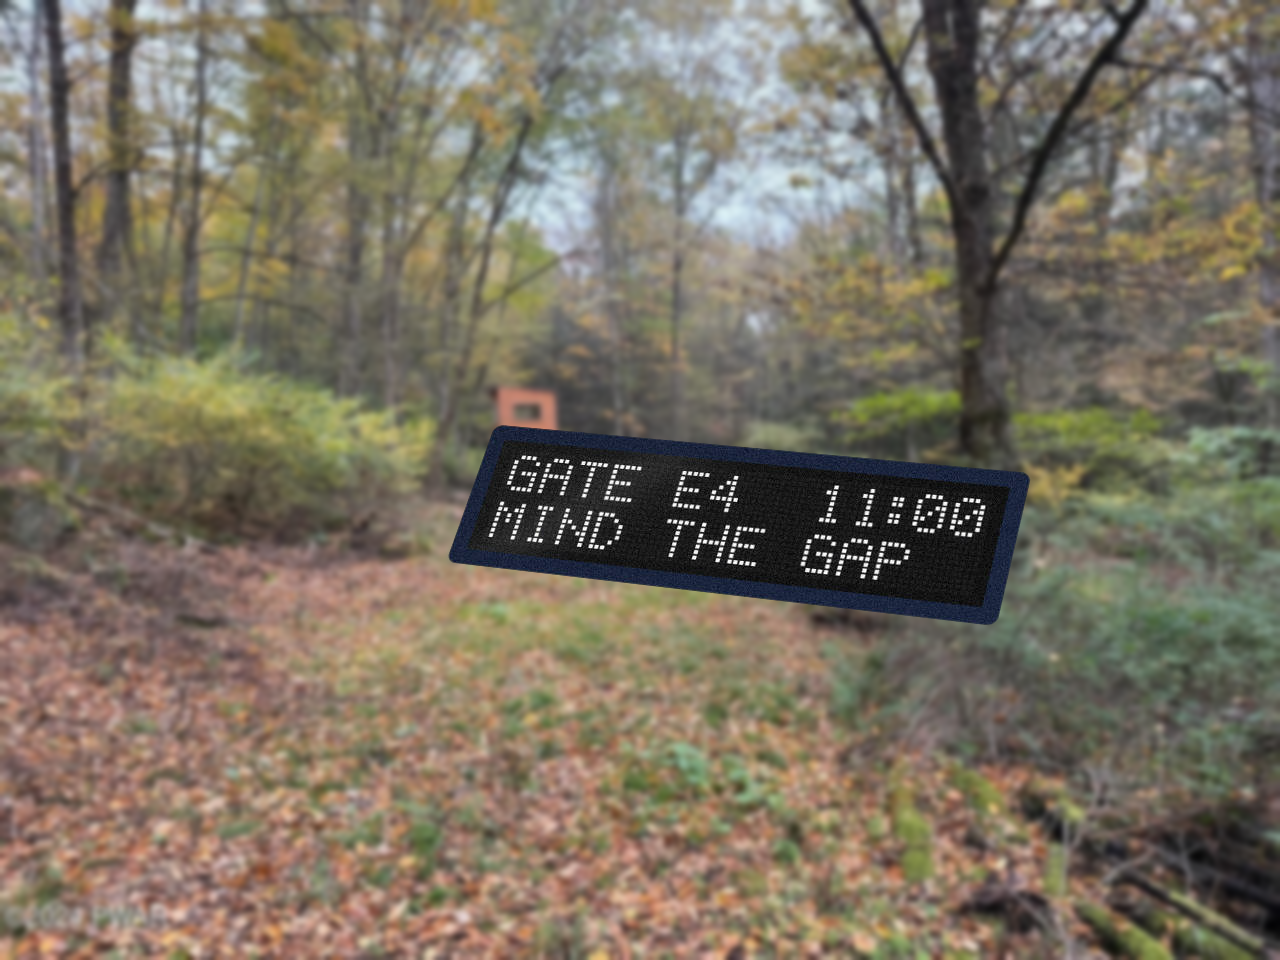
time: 11:00
